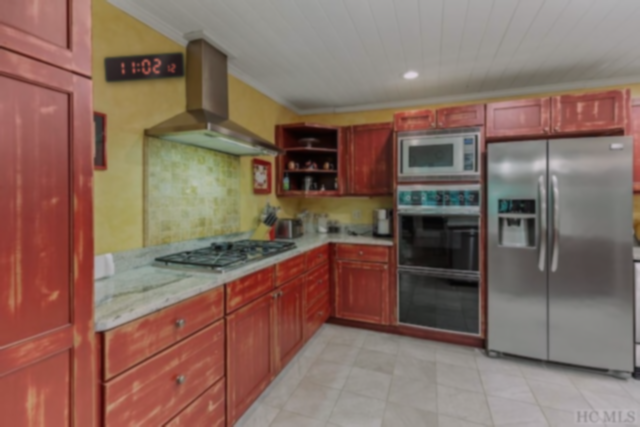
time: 11:02
